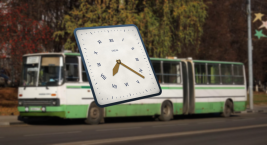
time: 7:22
